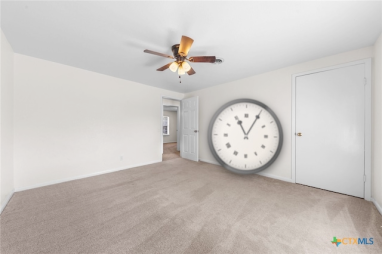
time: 11:05
